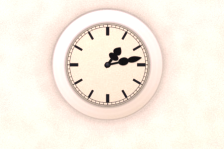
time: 1:13
